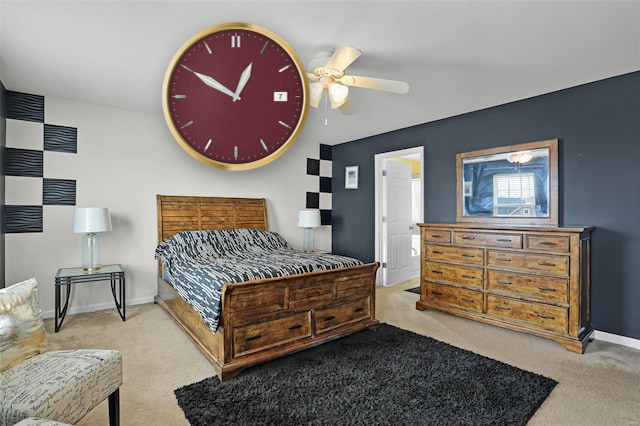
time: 12:50
